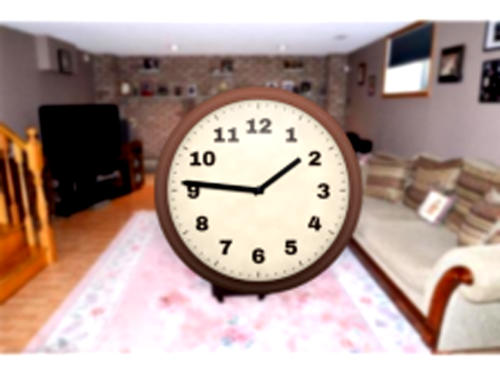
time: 1:46
